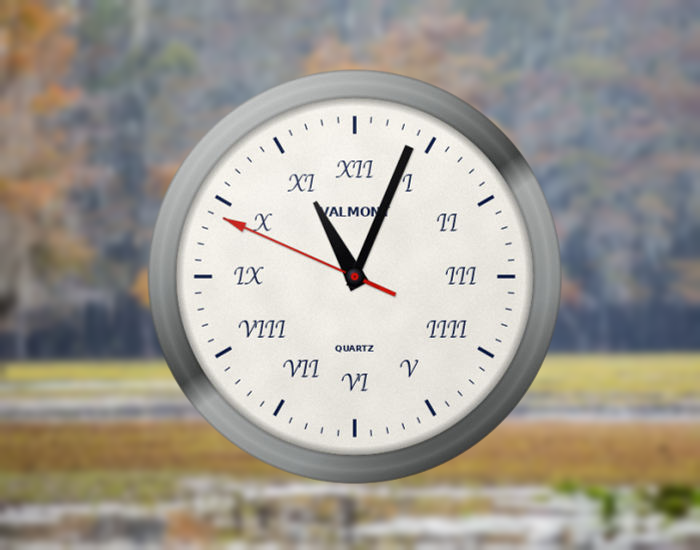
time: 11:03:49
